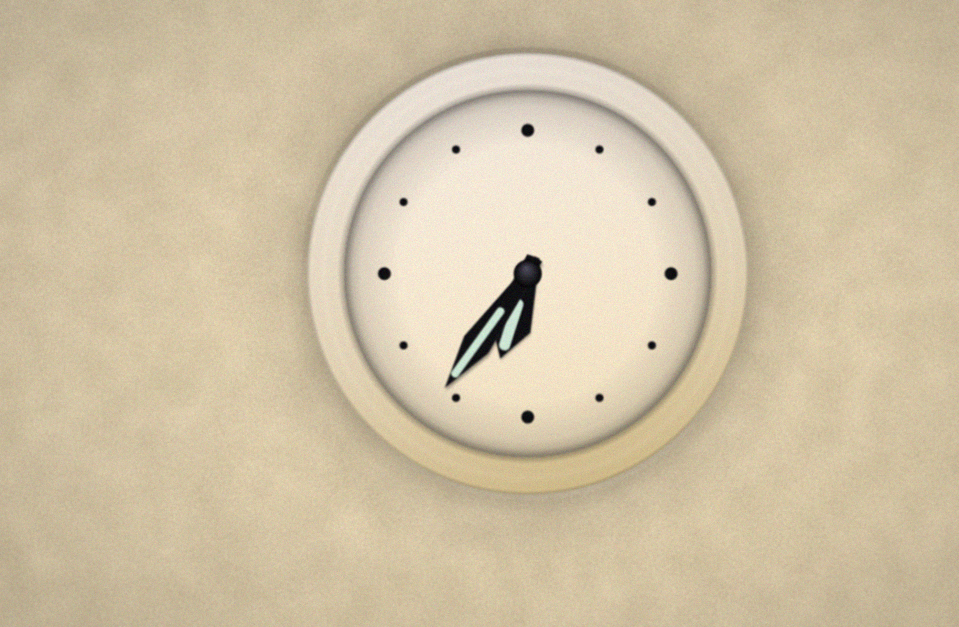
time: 6:36
